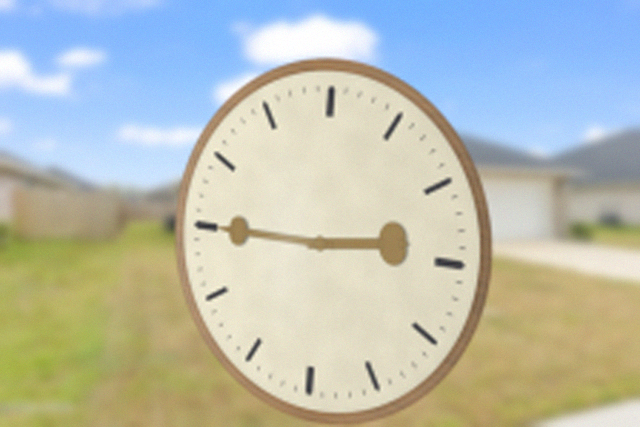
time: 2:45
